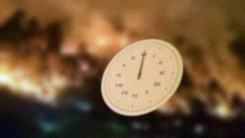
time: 12:00
